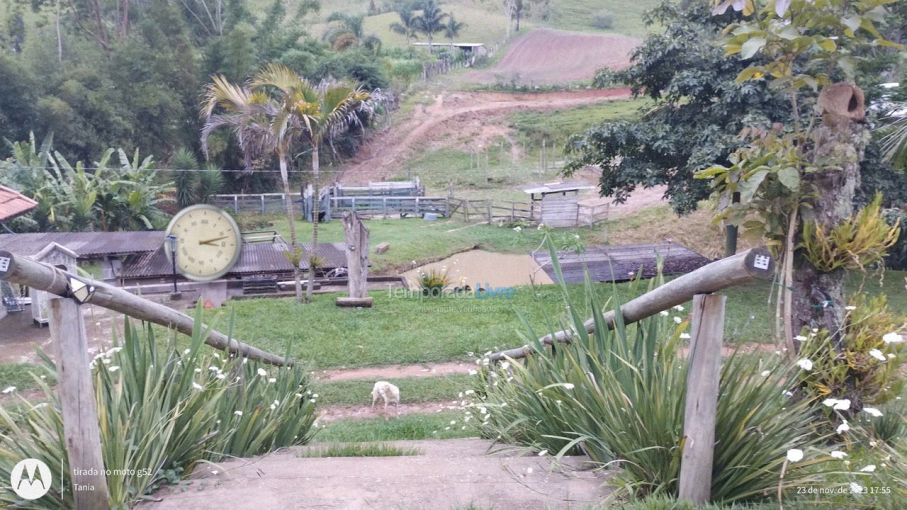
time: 3:12
